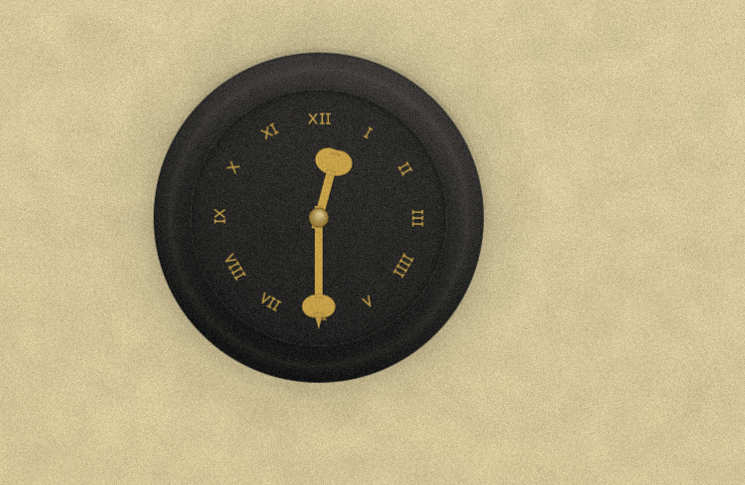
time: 12:30
